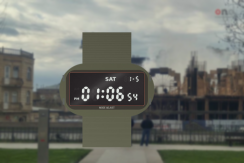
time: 1:06:54
